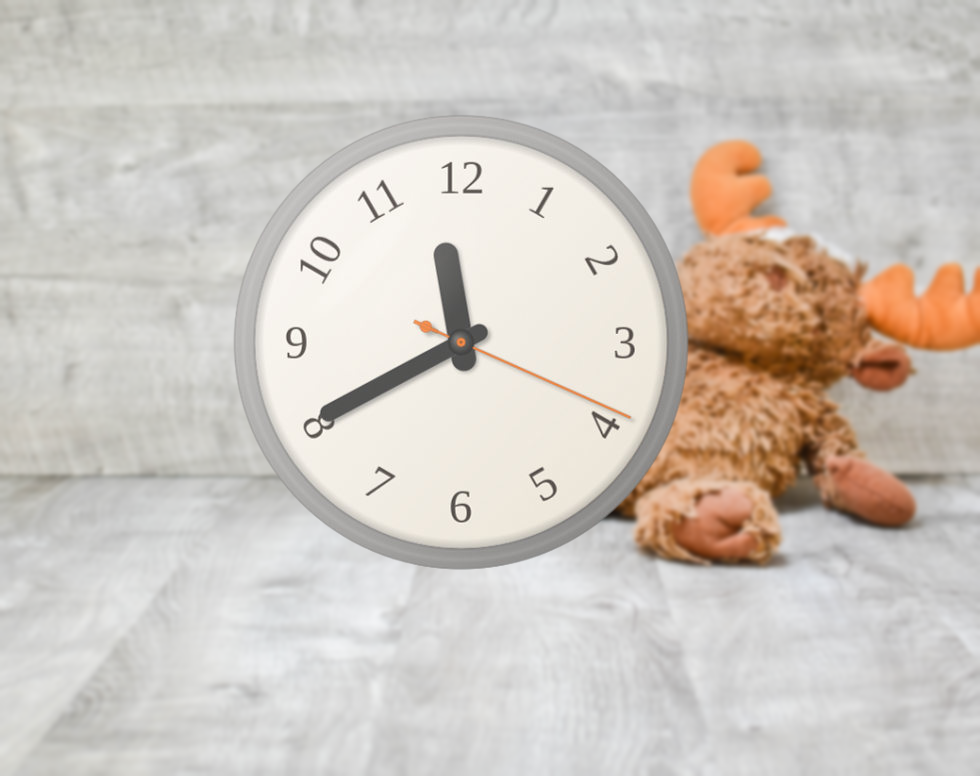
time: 11:40:19
